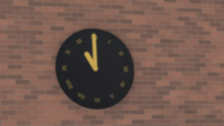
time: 11:00
